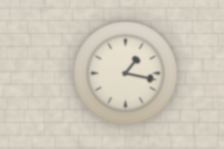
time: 1:17
